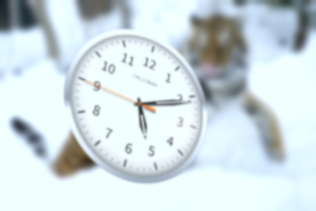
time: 5:10:45
